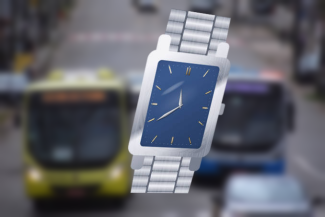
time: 11:39
